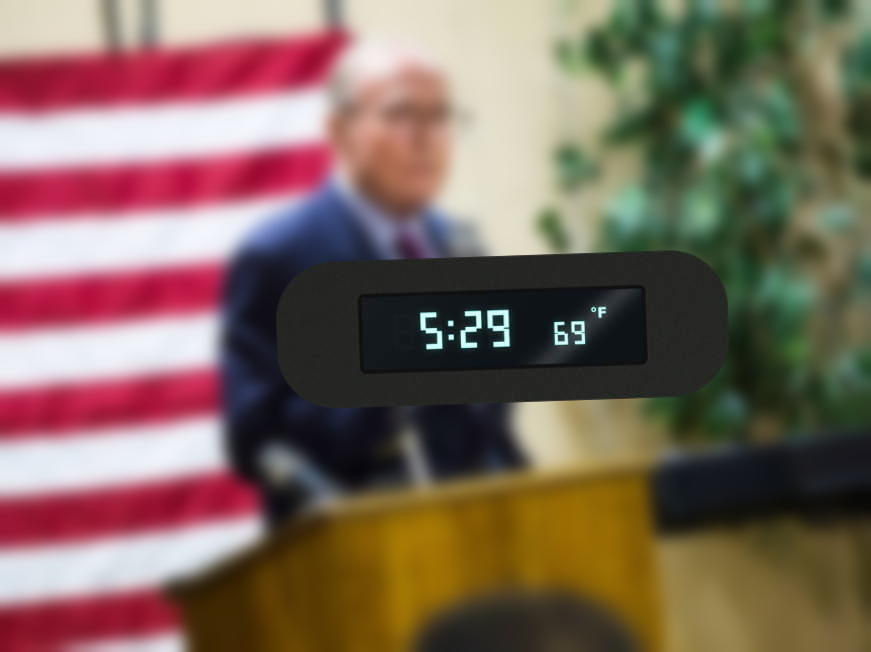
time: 5:29
